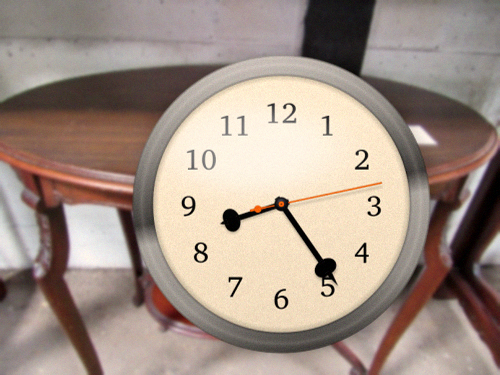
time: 8:24:13
